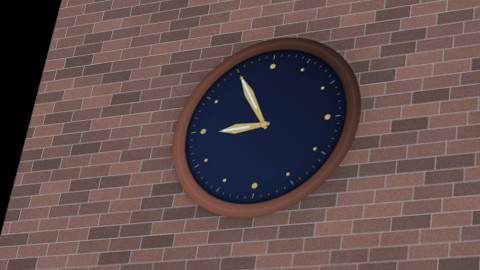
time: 8:55
